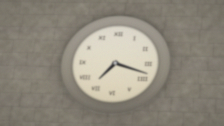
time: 7:18
